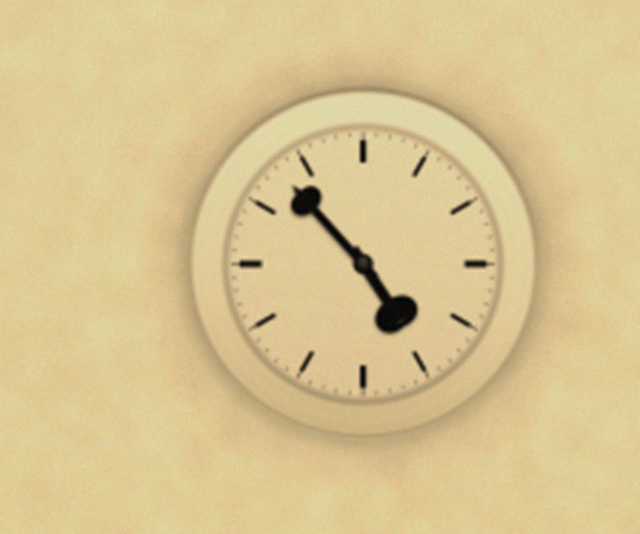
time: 4:53
